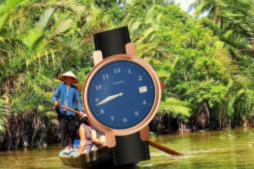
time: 8:43
